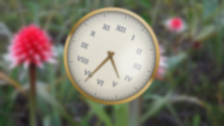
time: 4:34
